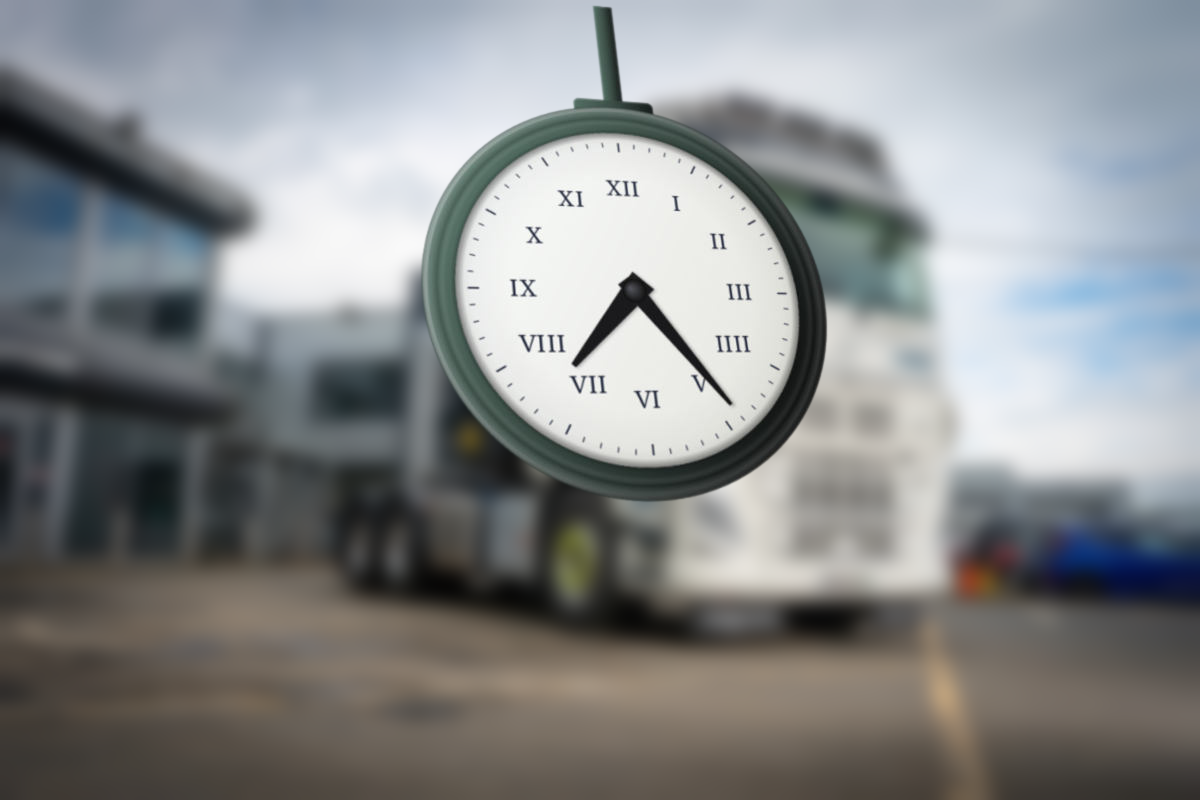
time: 7:24
